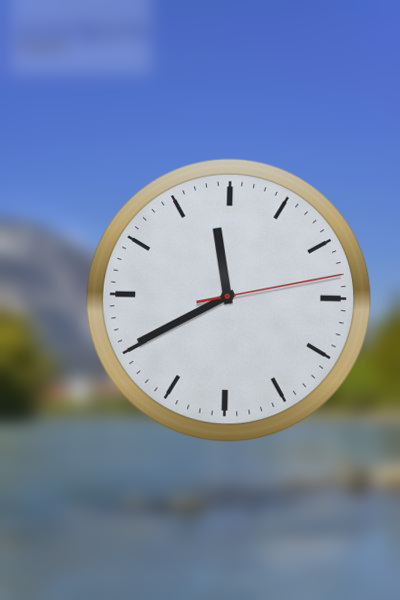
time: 11:40:13
